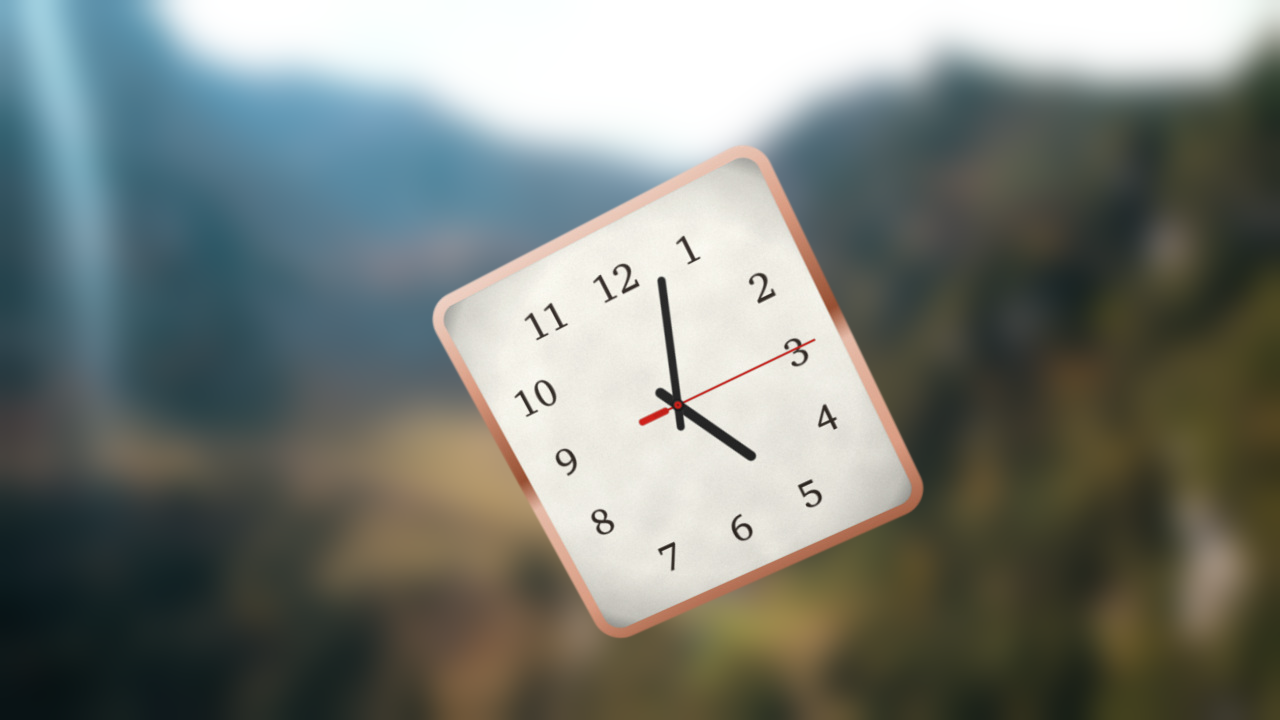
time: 5:03:15
